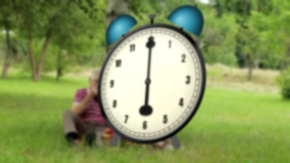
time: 6:00
